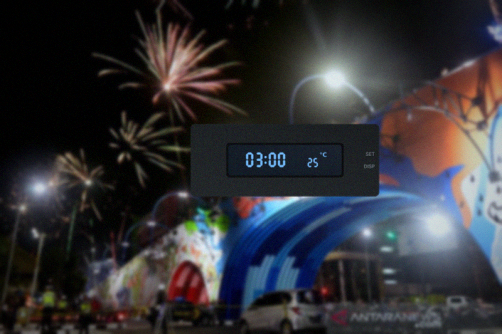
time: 3:00
